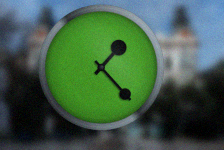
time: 1:23
